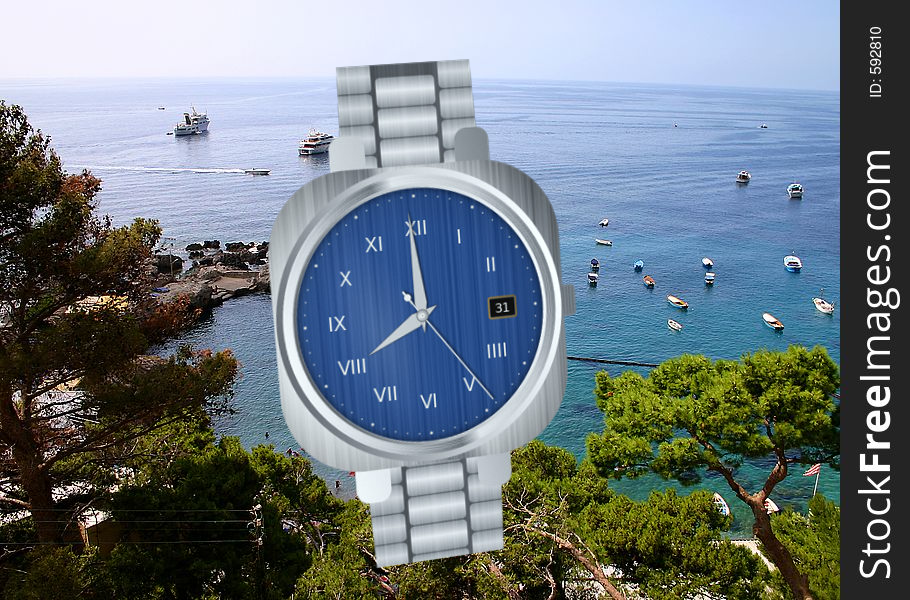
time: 7:59:24
